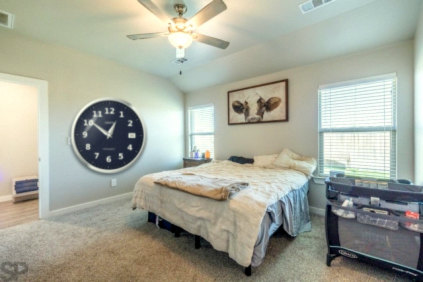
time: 12:51
